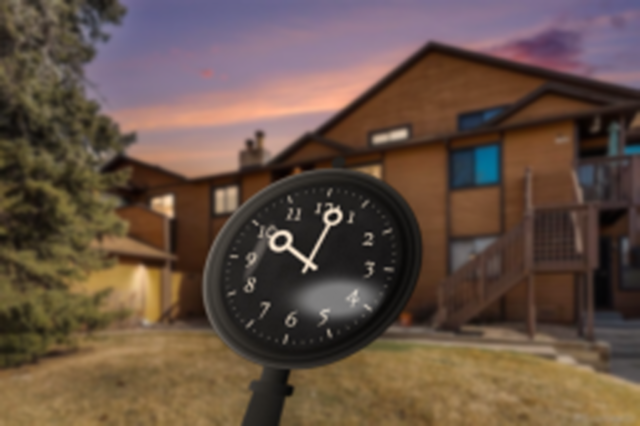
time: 10:02
